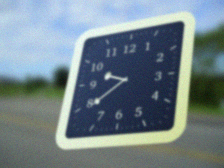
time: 9:39
